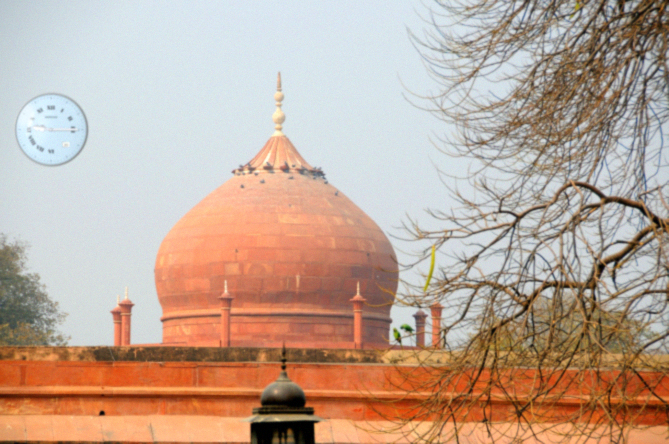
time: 9:15
